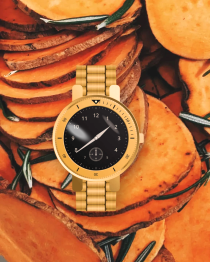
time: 1:39
